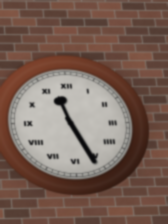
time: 11:26
